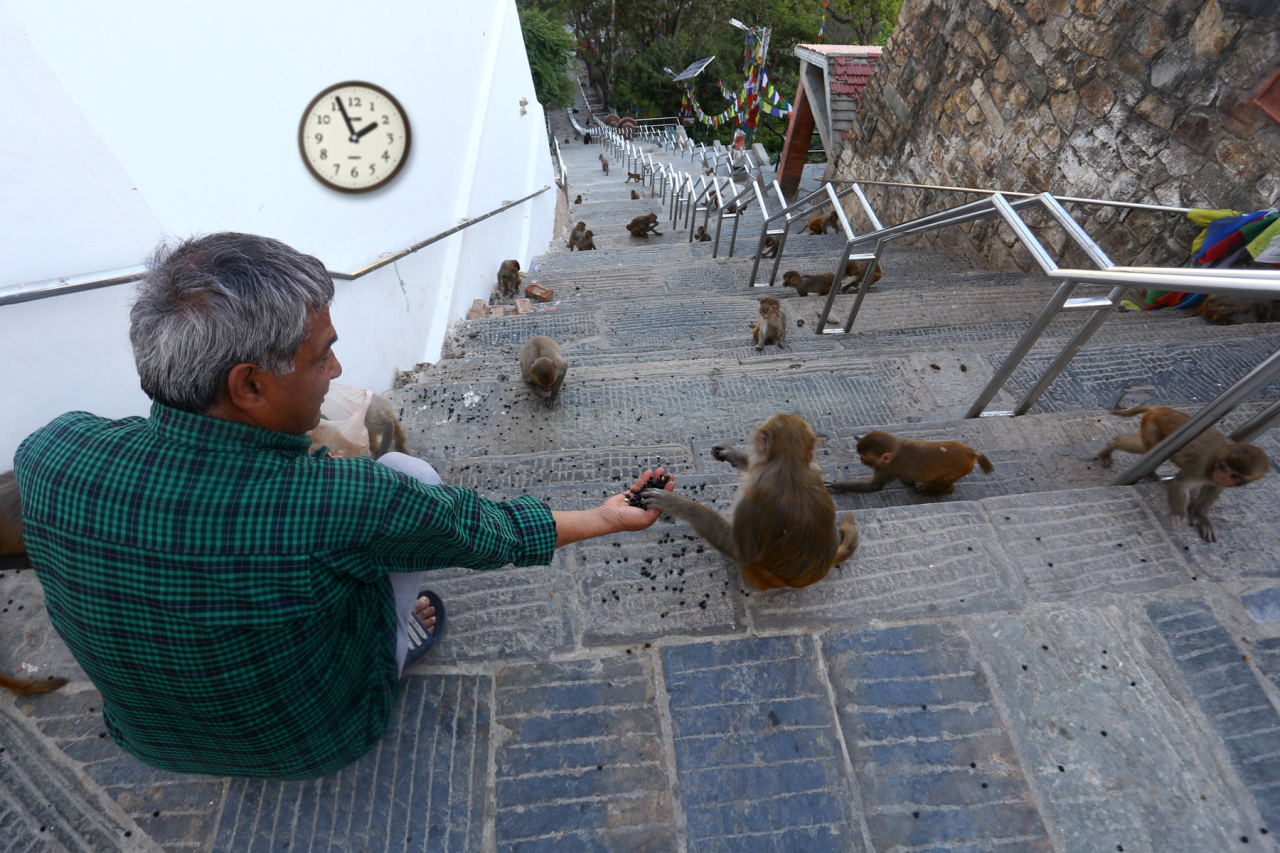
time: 1:56
